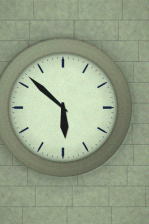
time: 5:52
